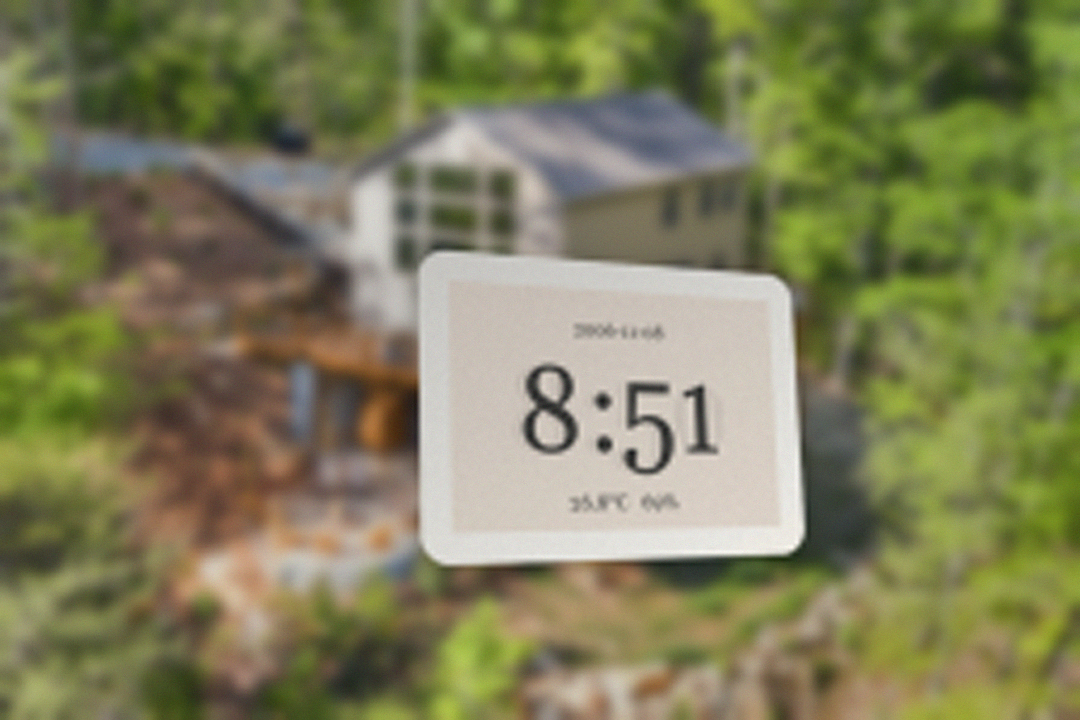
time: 8:51
